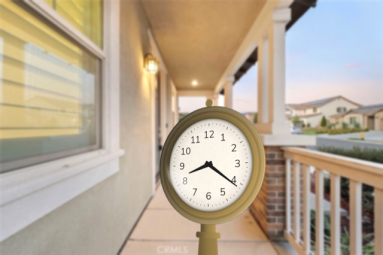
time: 8:21
